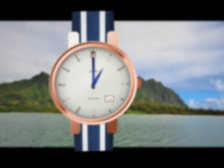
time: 1:00
